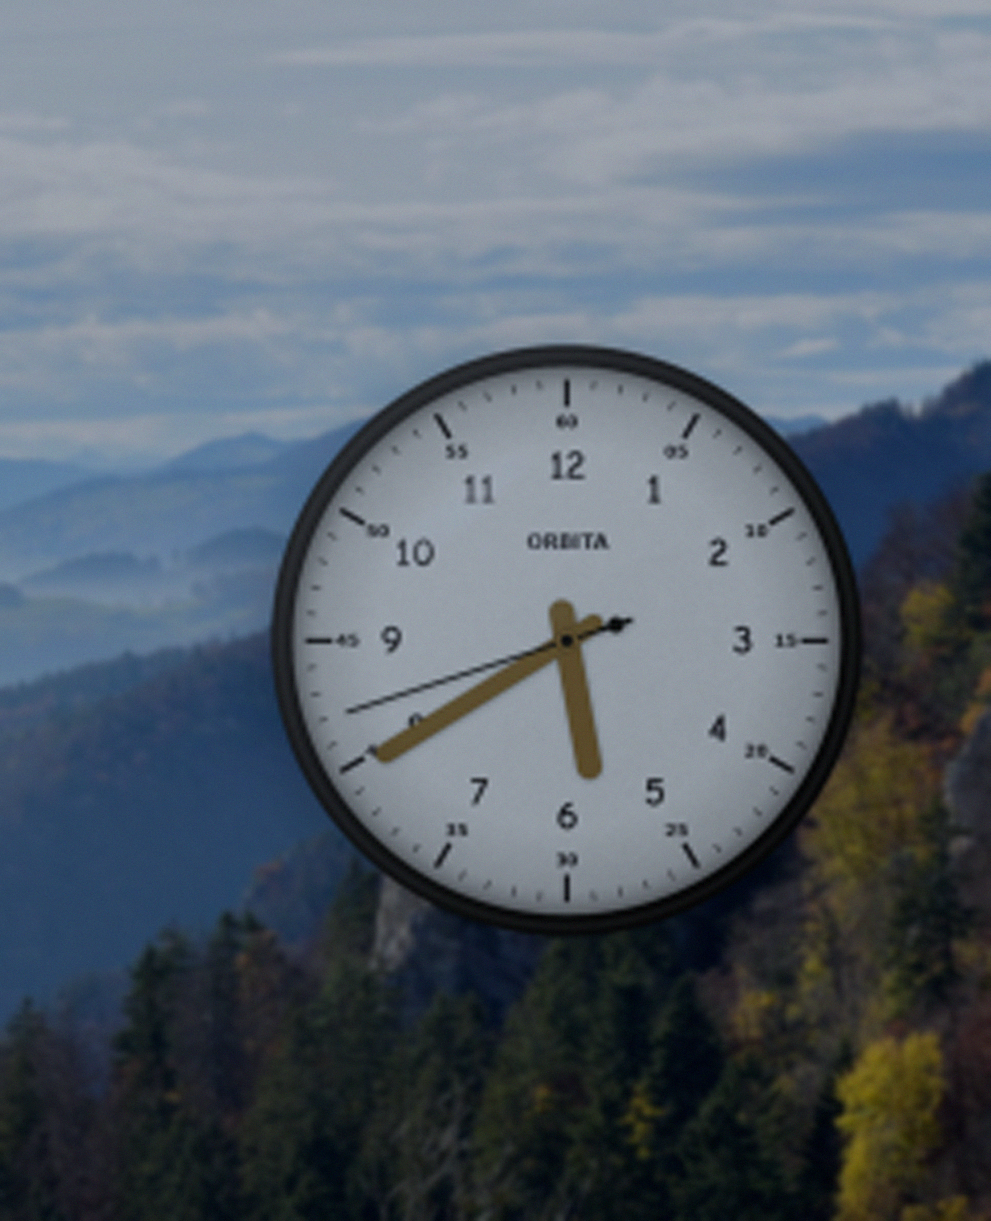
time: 5:39:42
